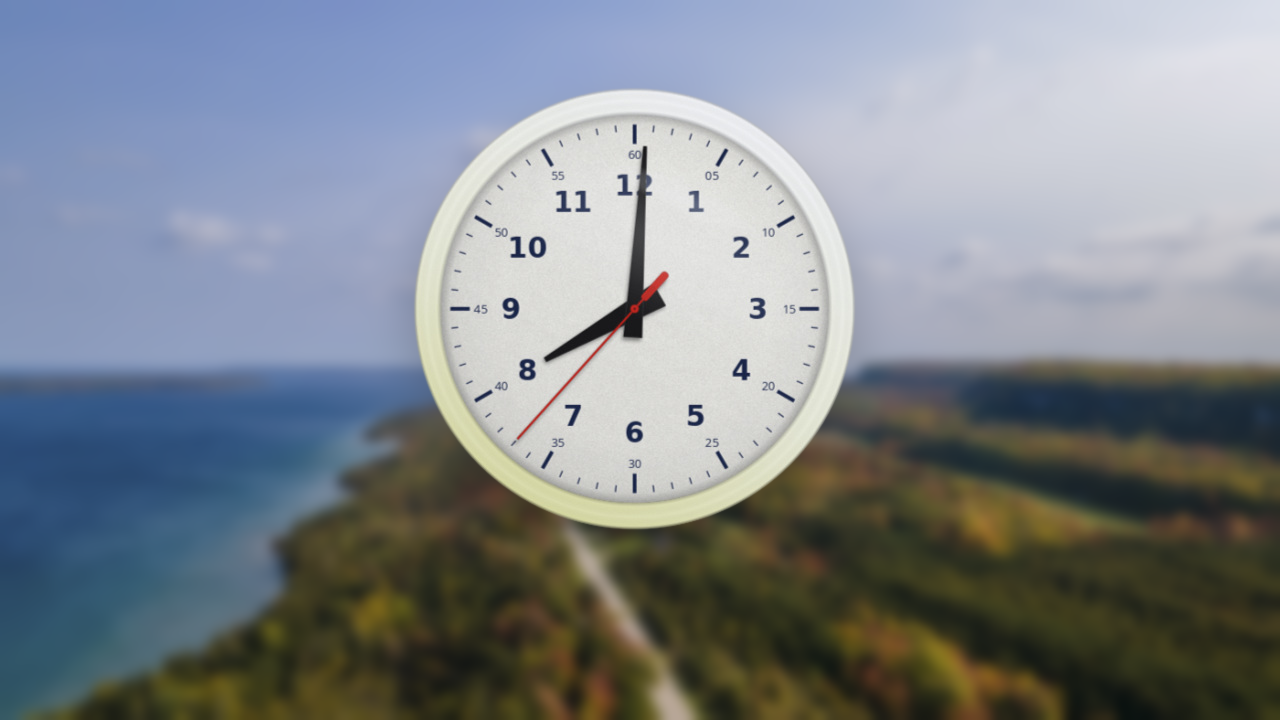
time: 8:00:37
